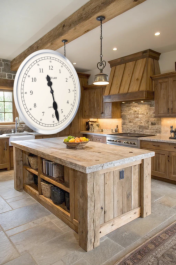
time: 11:28
